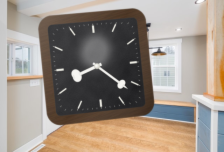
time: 8:22
